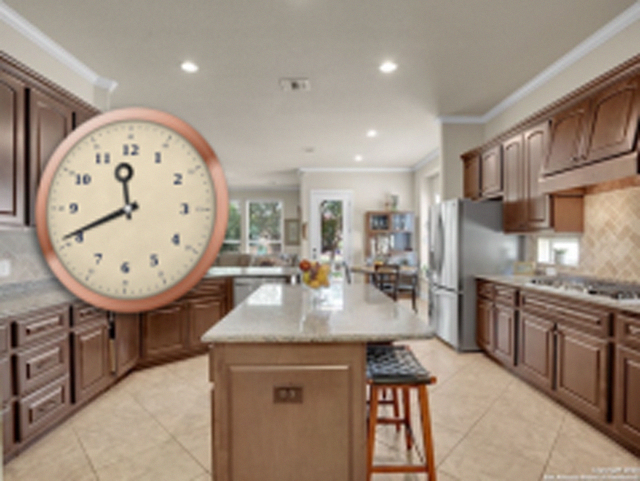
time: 11:41
